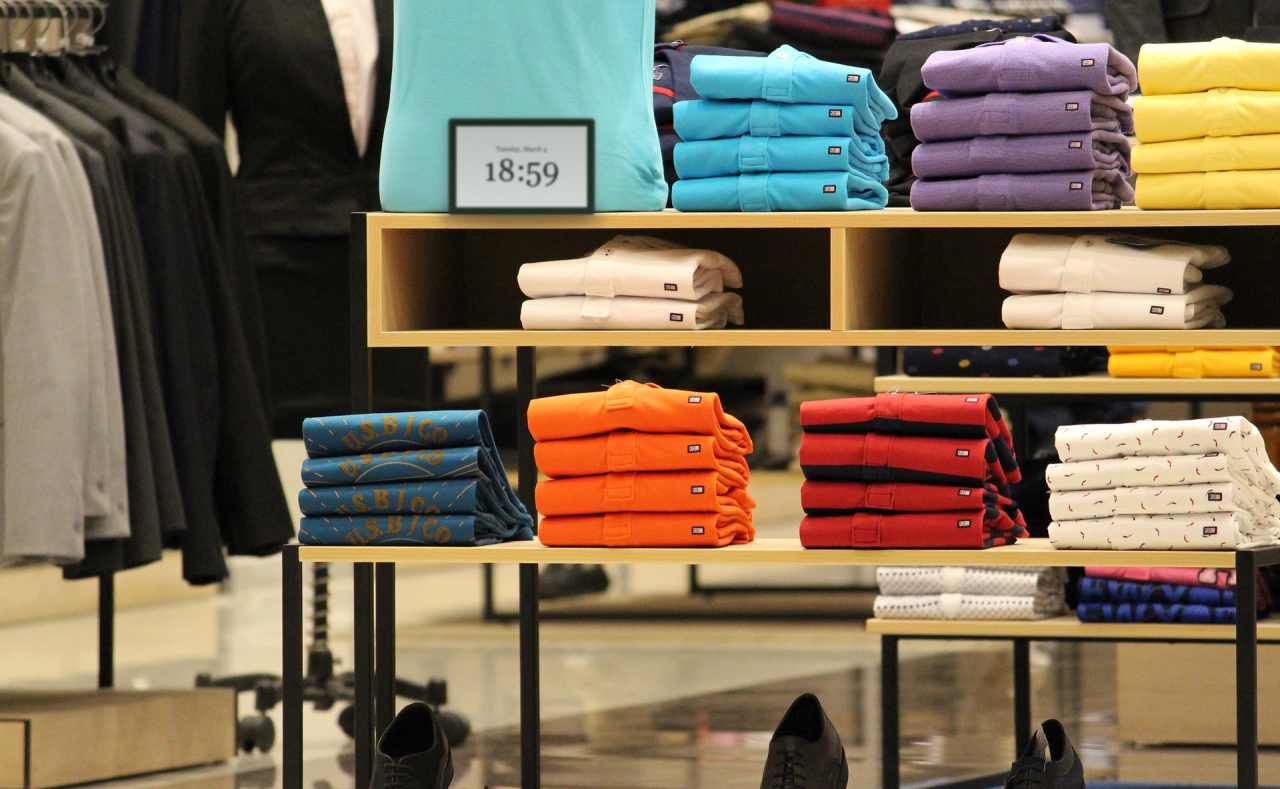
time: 18:59
